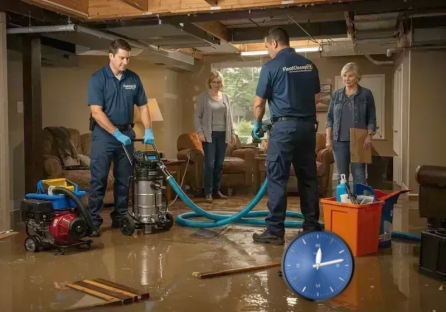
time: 12:13
